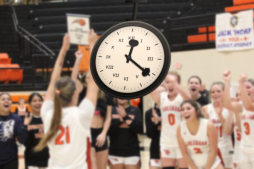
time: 12:21
